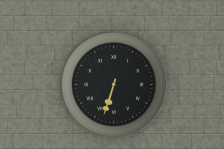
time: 6:33
